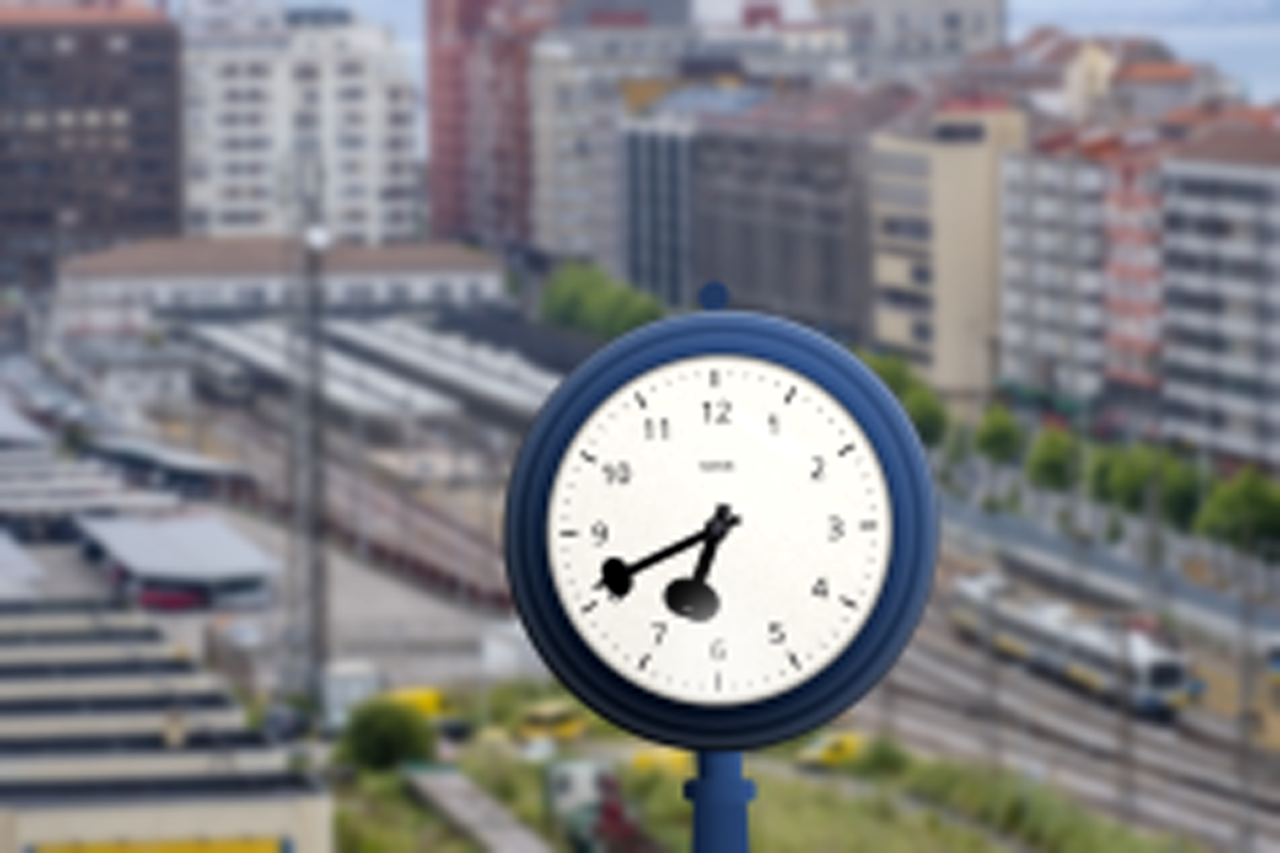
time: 6:41
